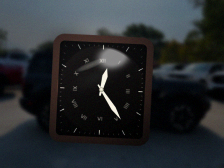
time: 12:24
